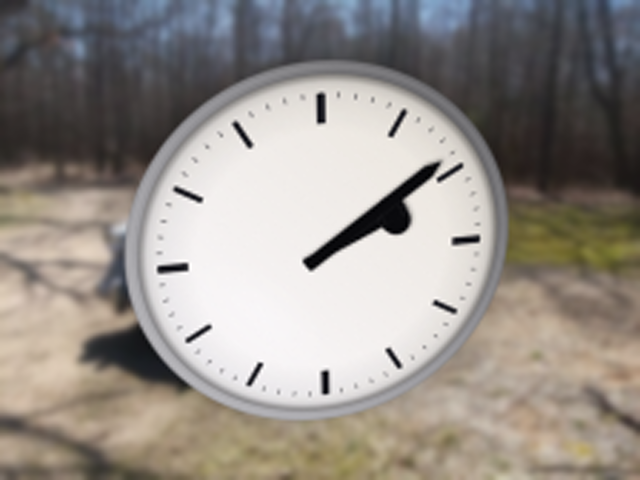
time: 2:09
